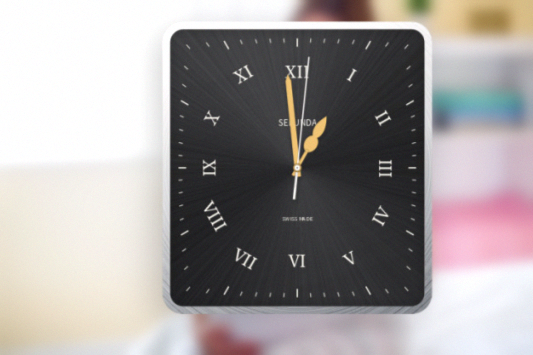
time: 12:59:01
